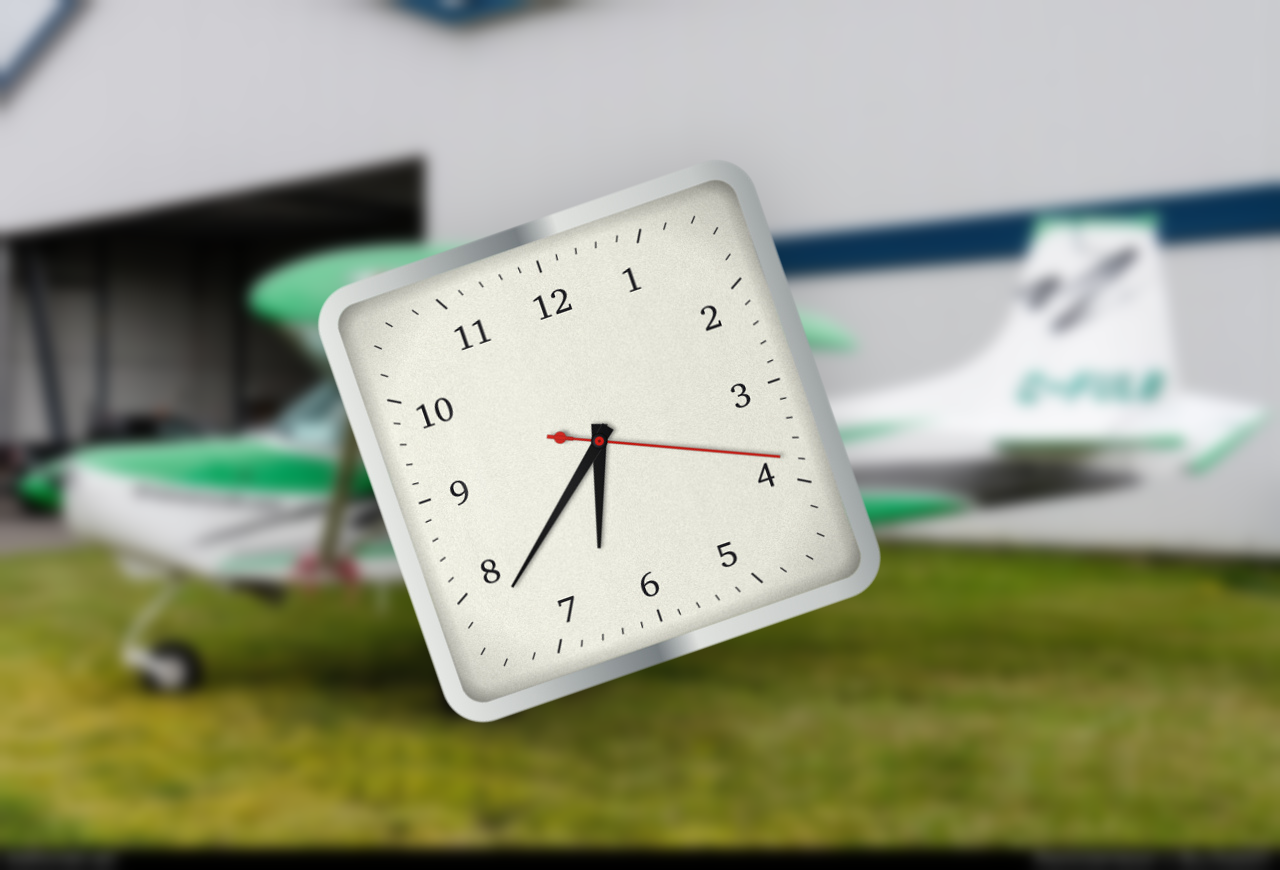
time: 6:38:19
